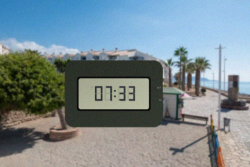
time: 7:33
